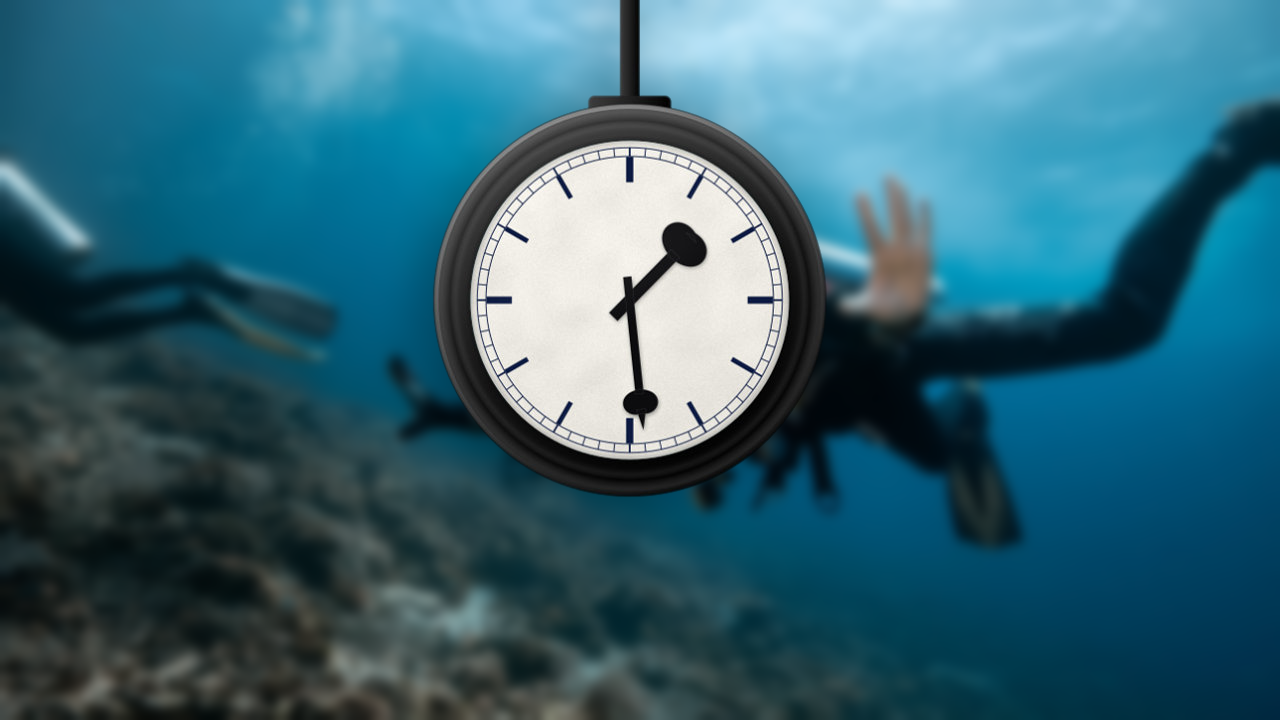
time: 1:29
